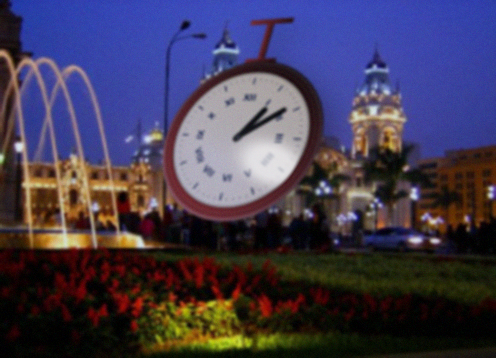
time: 1:09
